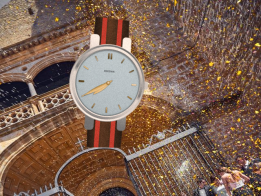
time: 7:40
